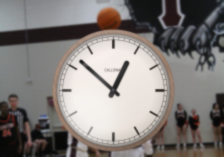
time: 12:52
